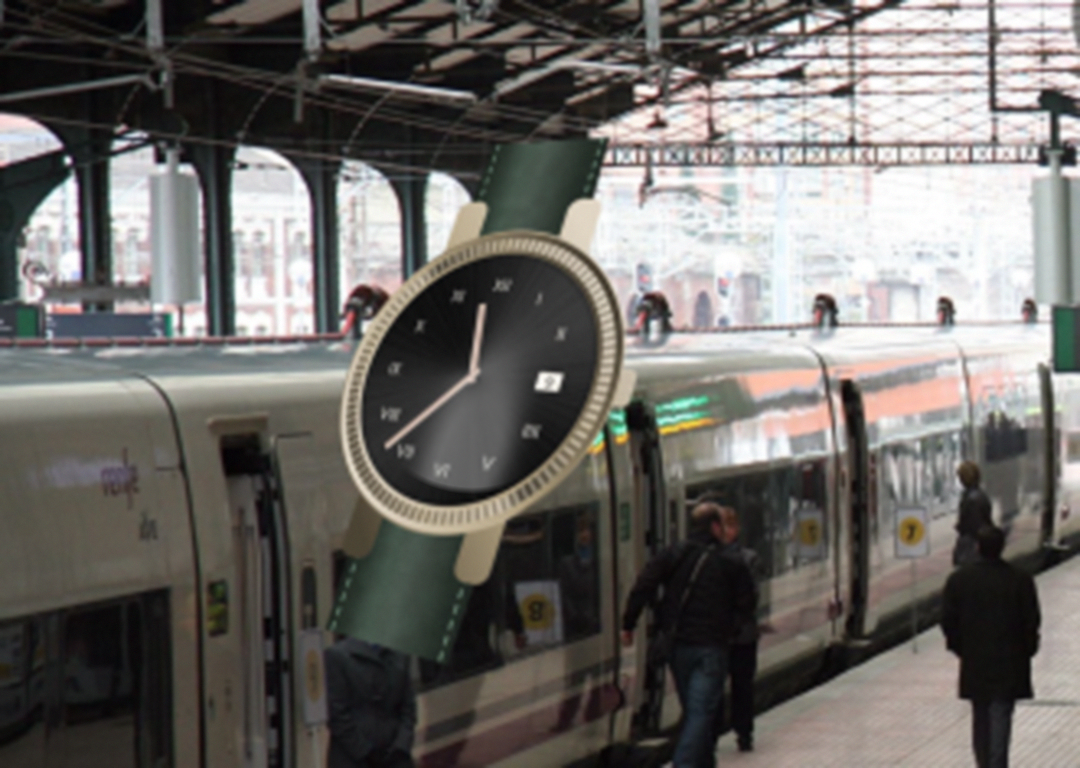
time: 11:37
